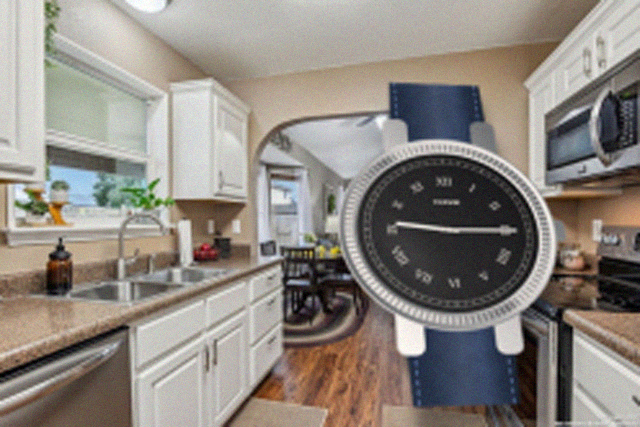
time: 9:15
